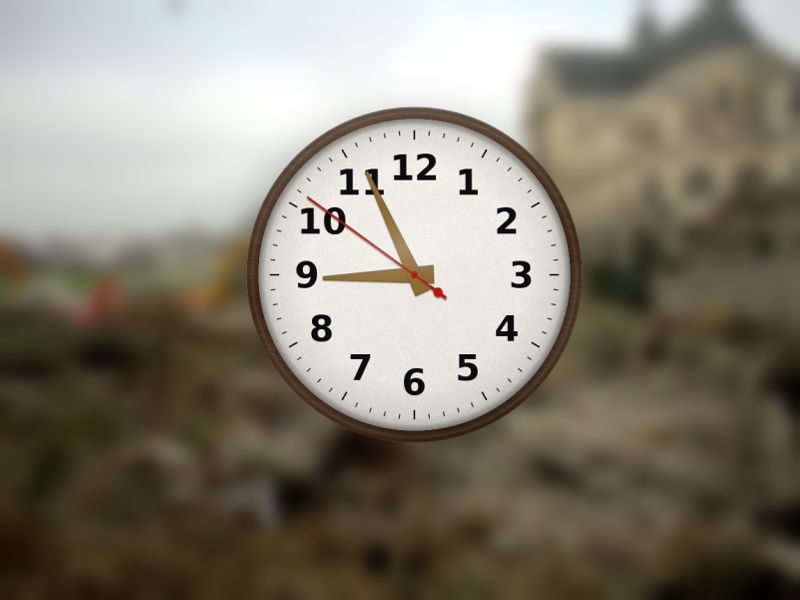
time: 8:55:51
